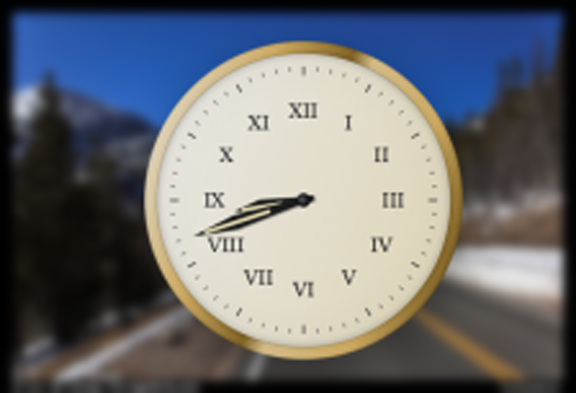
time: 8:42
